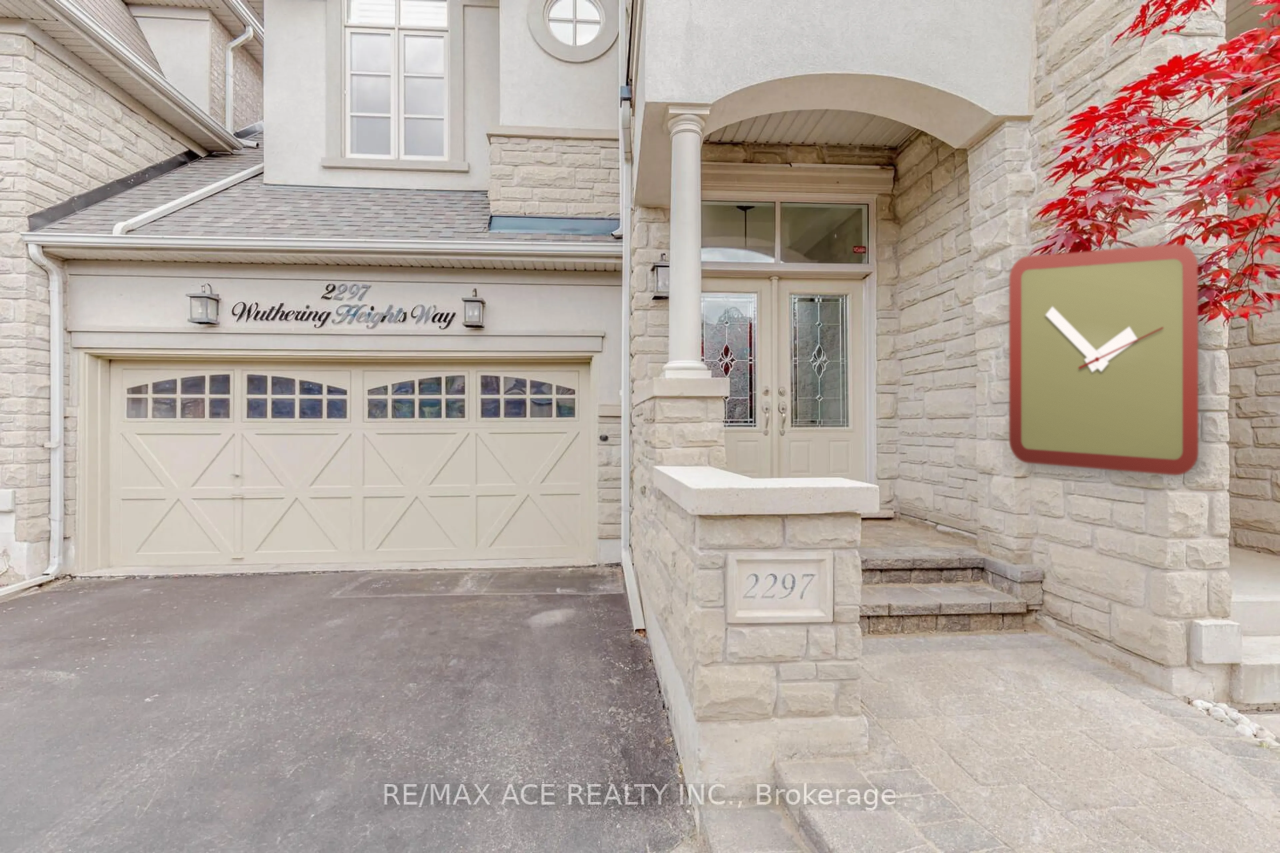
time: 1:52:11
